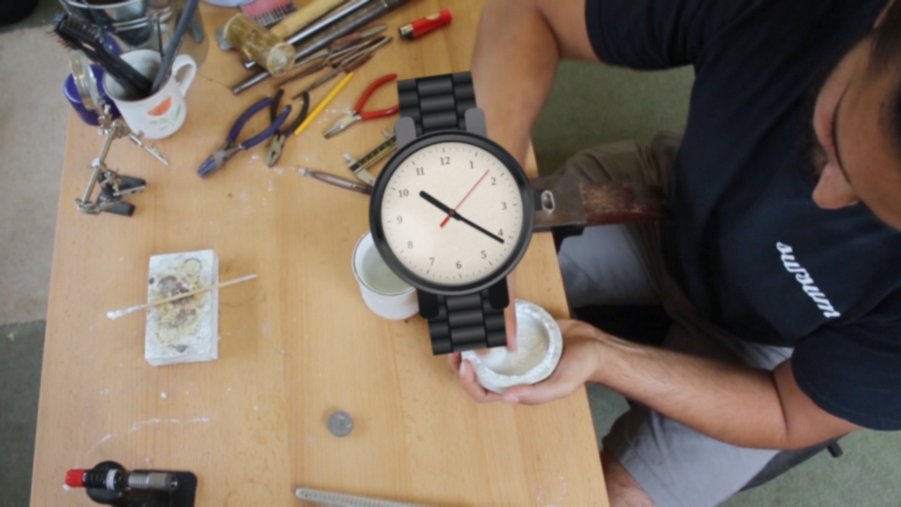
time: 10:21:08
